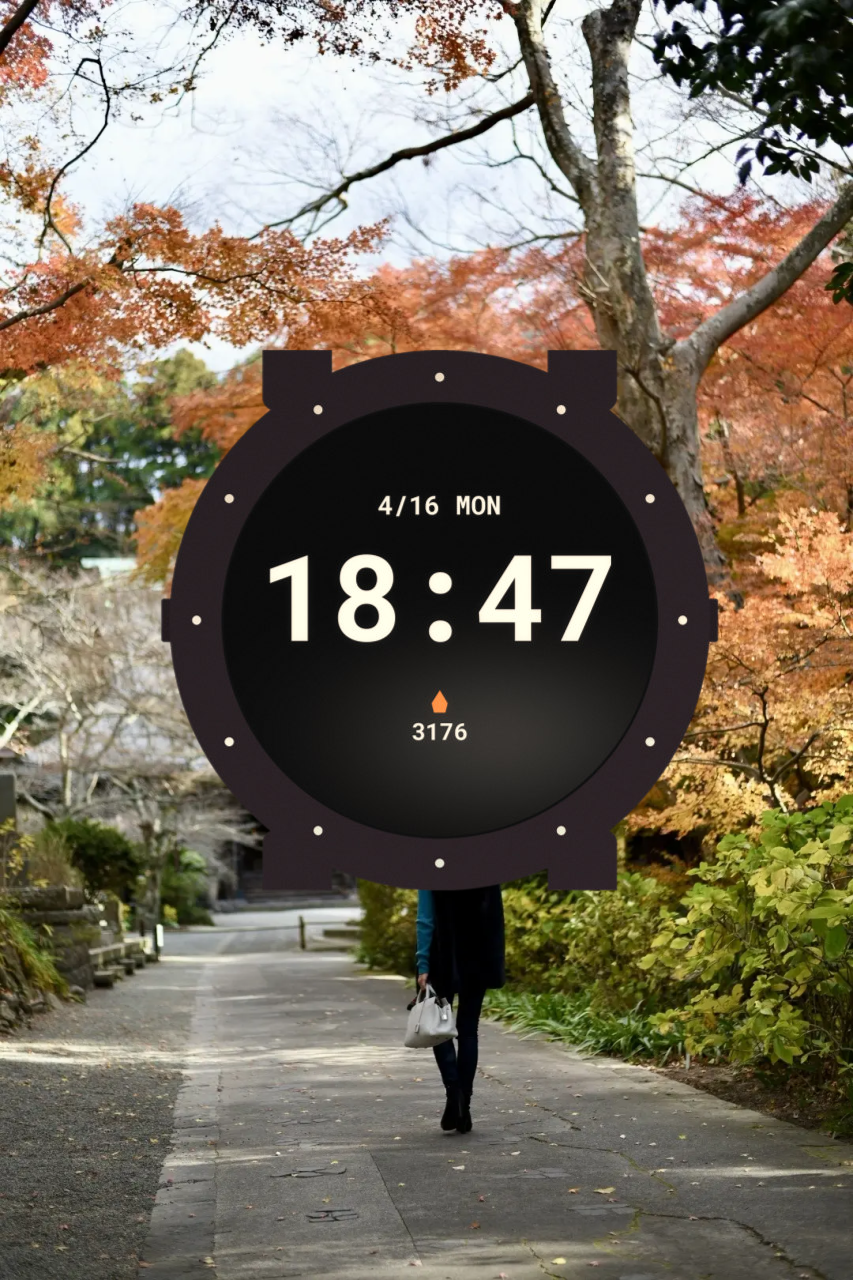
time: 18:47
